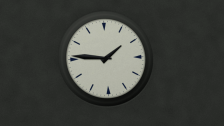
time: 1:46
